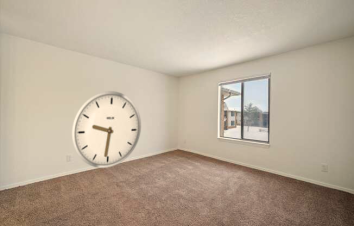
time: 9:31
